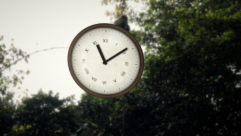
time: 11:09
